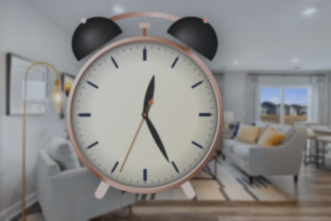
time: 12:25:34
